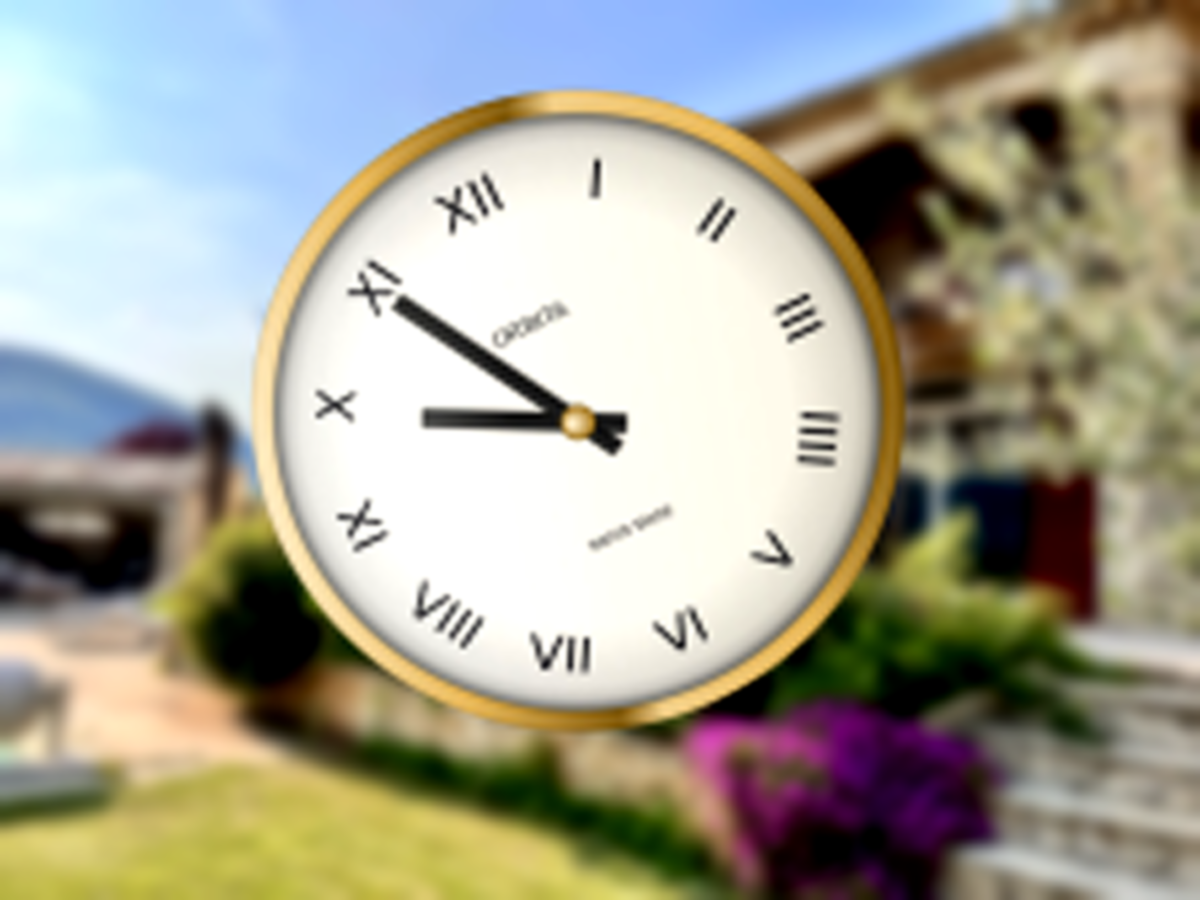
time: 9:55
